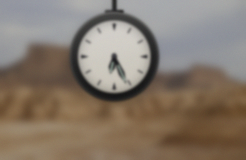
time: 6:26
